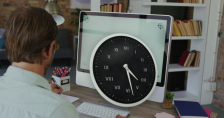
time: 4:28
